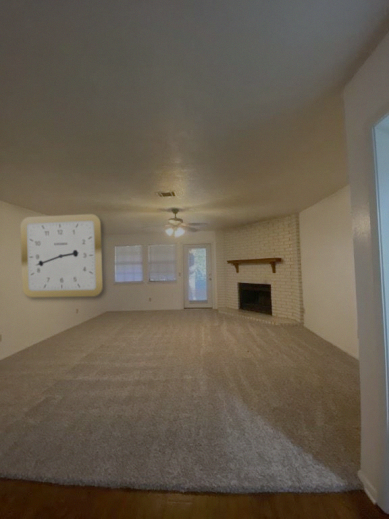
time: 2:42
